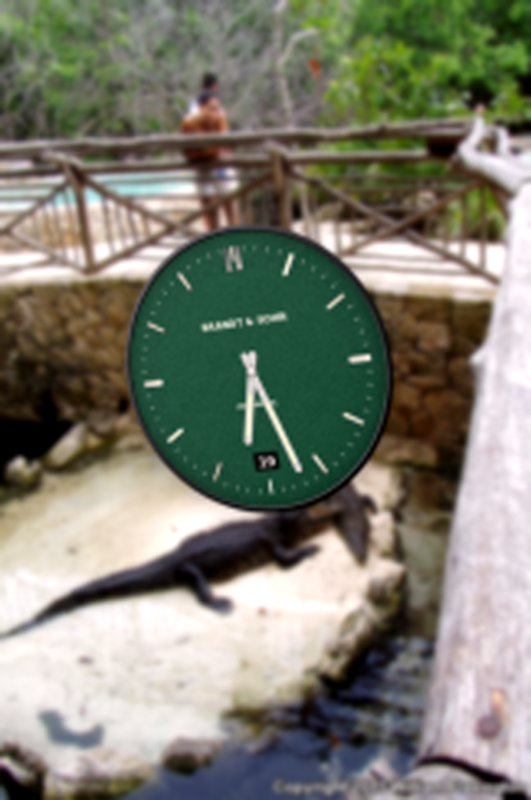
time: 6:27
